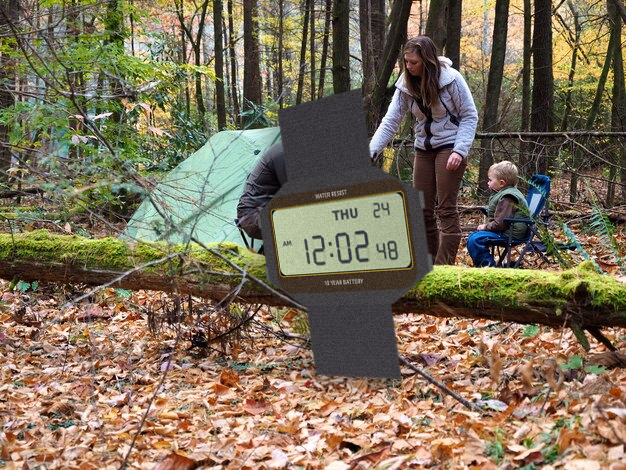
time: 12:02:48
